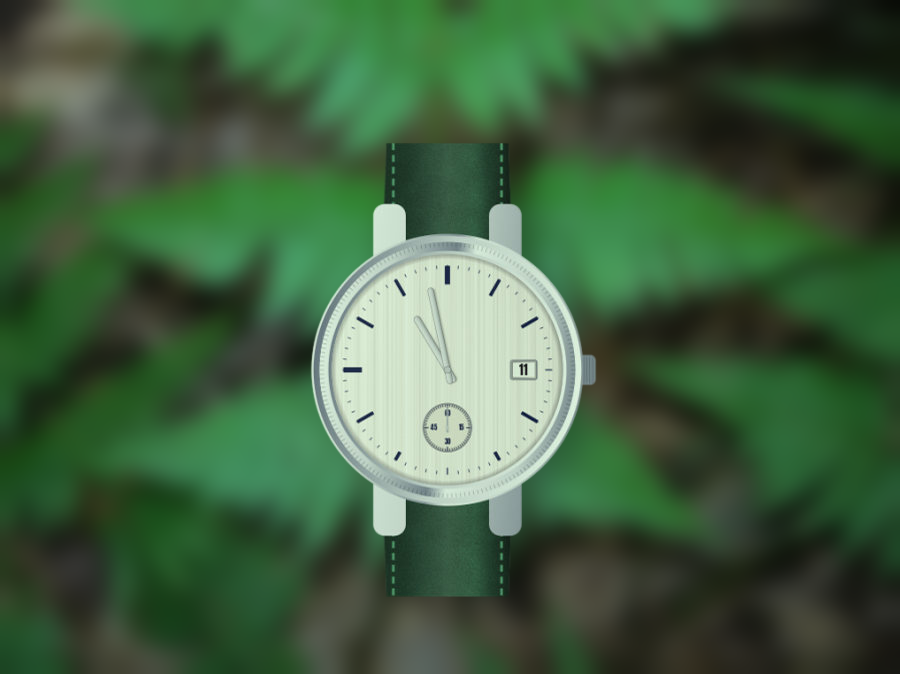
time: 10:58
